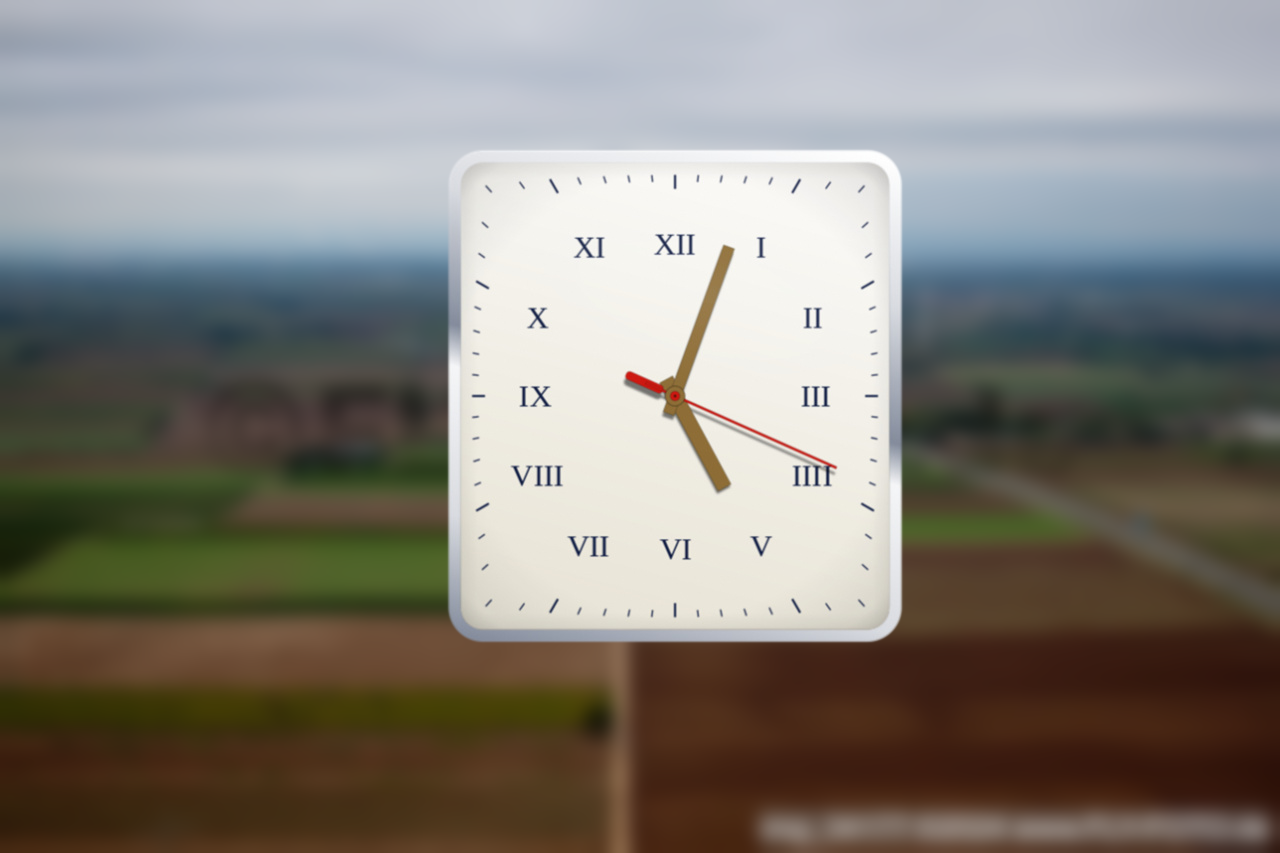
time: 5:03:19
